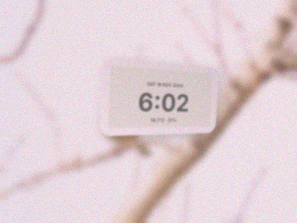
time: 6:02
